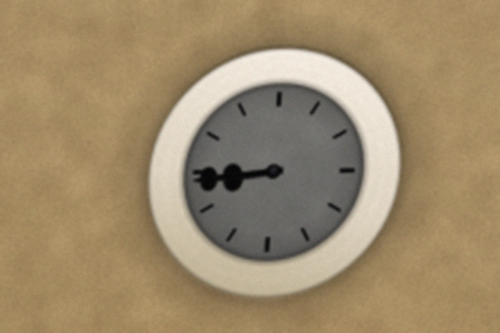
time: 8:44
